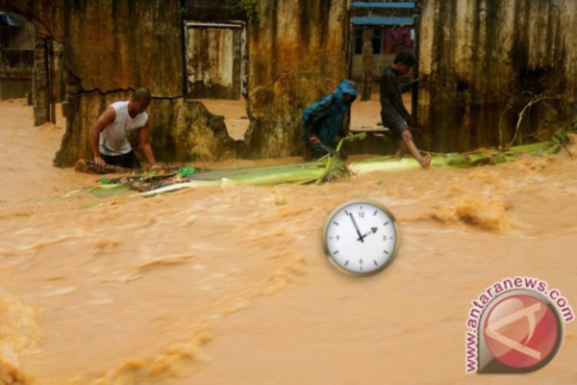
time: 1:56
